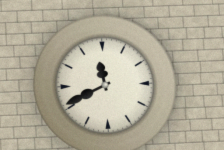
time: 11:41
